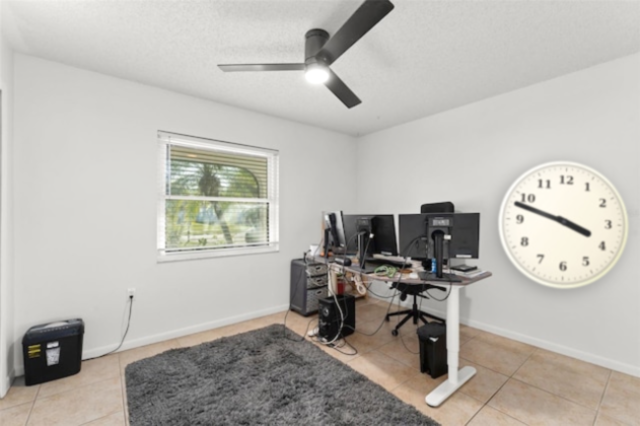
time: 3:48
